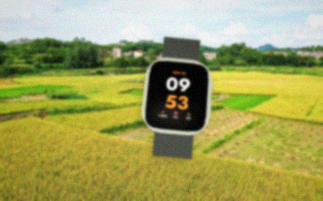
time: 9:53
